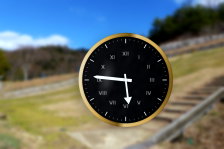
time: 5:46
